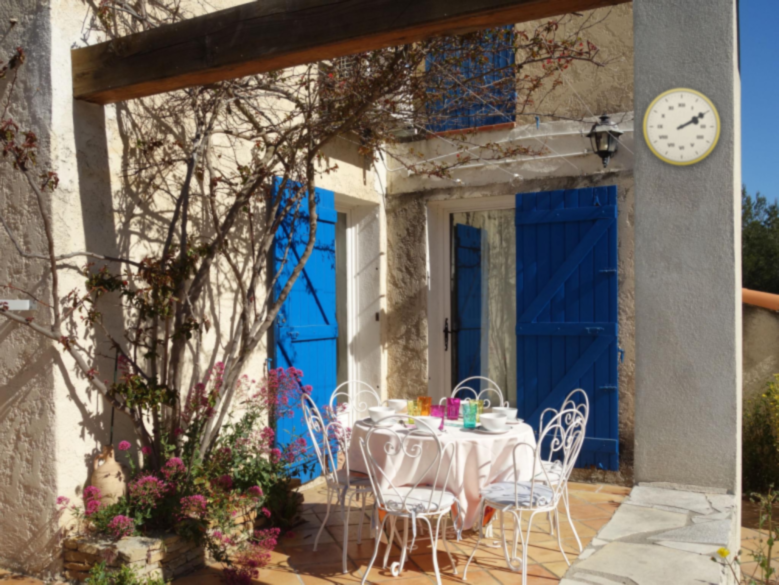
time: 2:10
